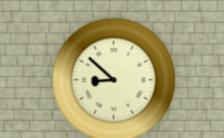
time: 8:52
